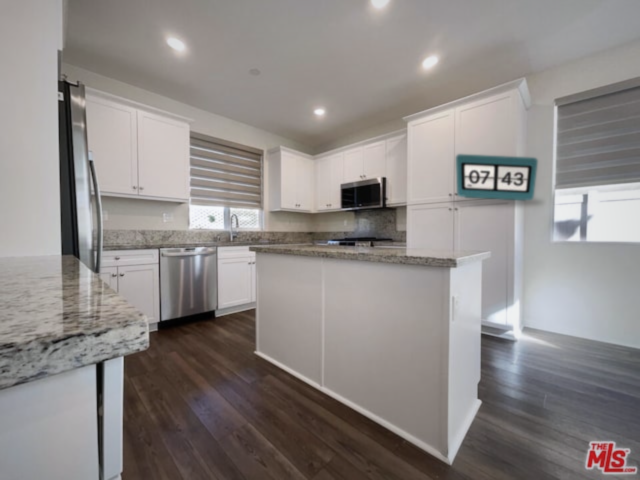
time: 7:43
